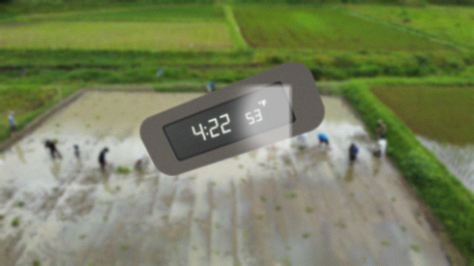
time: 4:22
